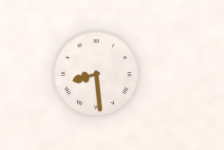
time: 8:29
